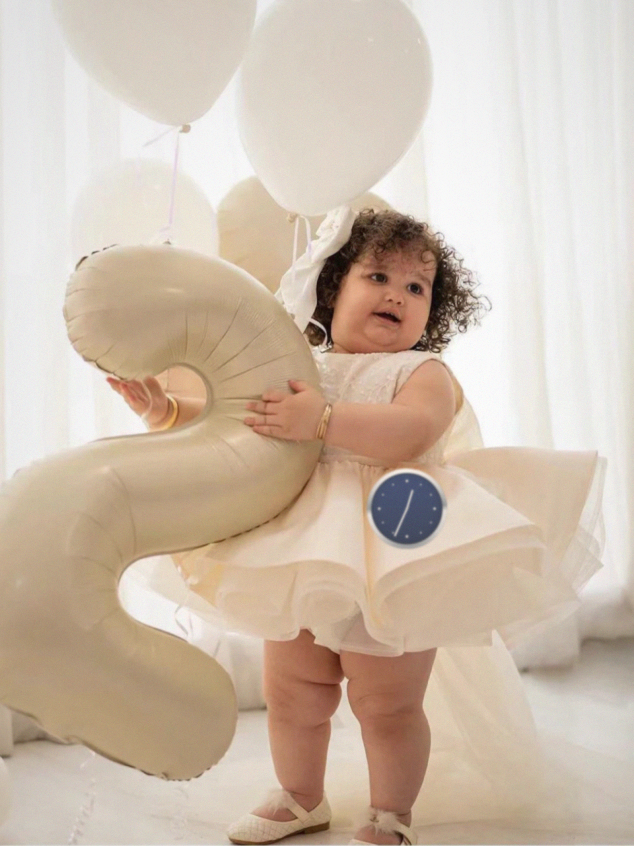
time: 12:34
